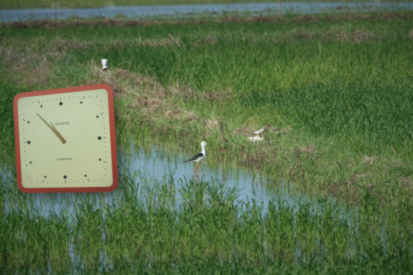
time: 10:53
